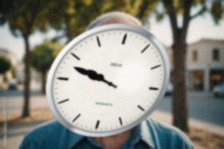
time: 9:48
